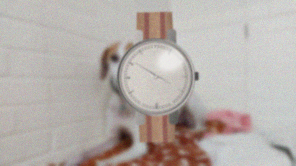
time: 3:51
